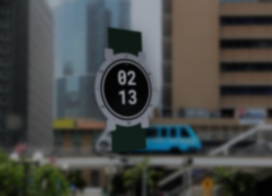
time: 2:13
